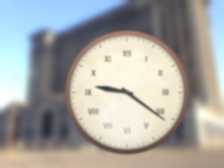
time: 9:21
